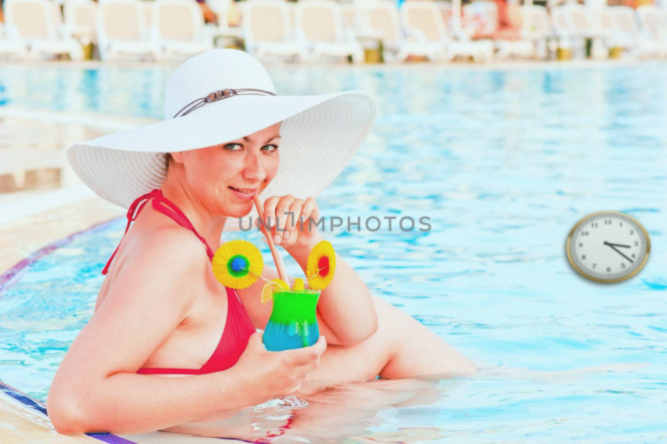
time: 3:22
